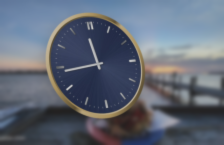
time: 11:44
